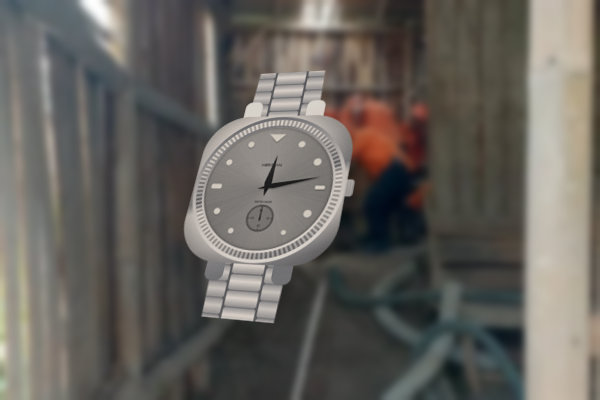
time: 12:13
